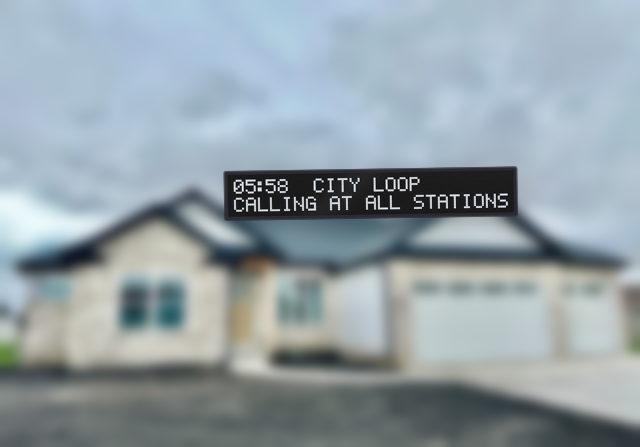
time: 5:58
